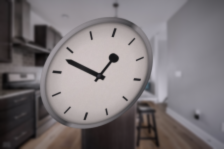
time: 12:48
